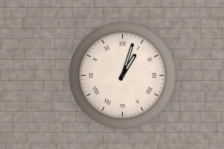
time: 1:03
